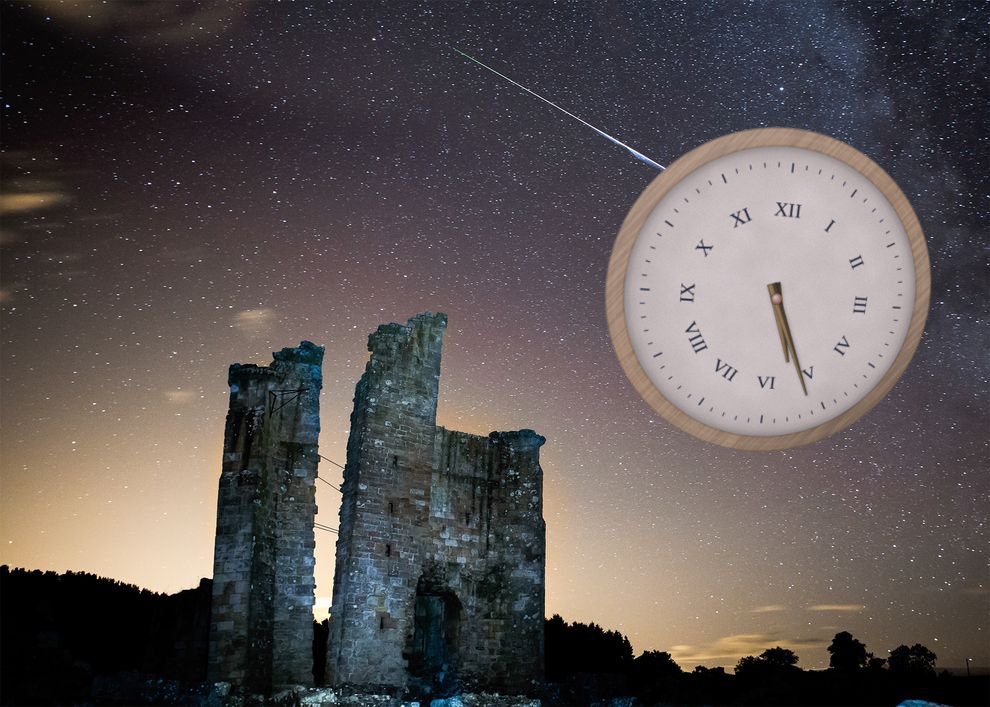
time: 5:26
